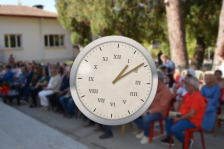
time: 1:09
